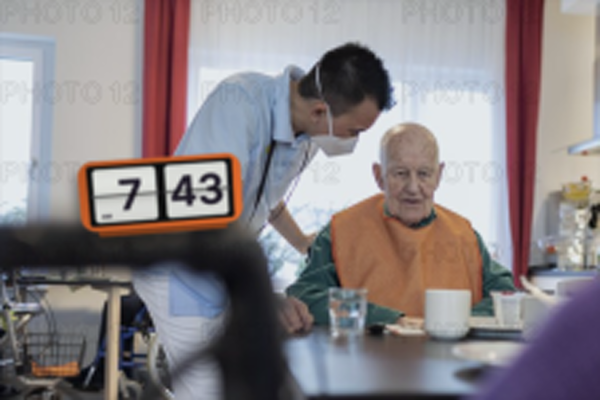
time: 7:43
